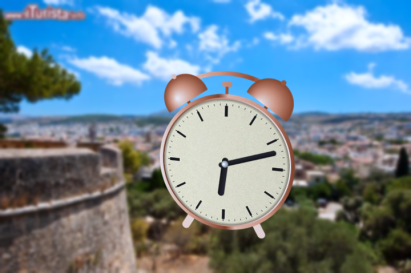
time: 6:12
